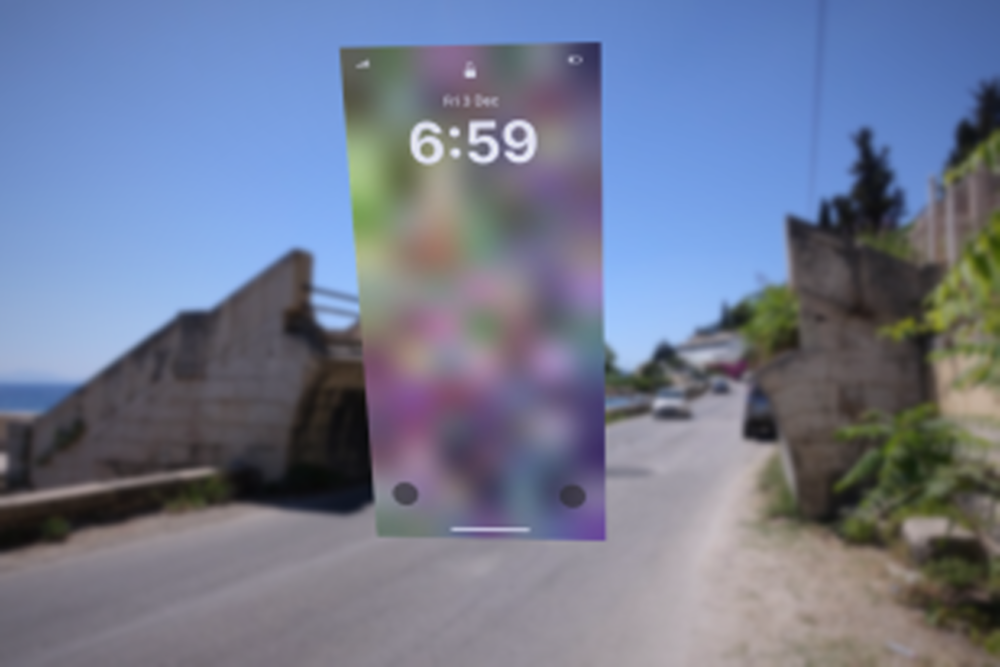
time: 6:59
